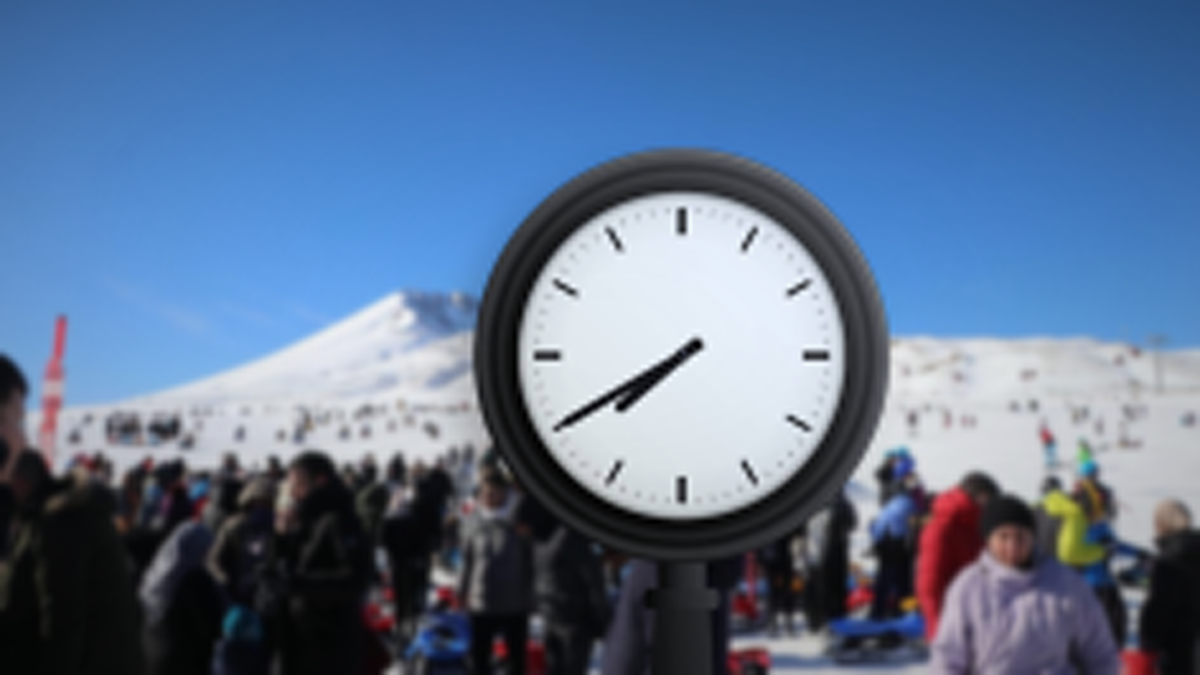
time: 7:40
